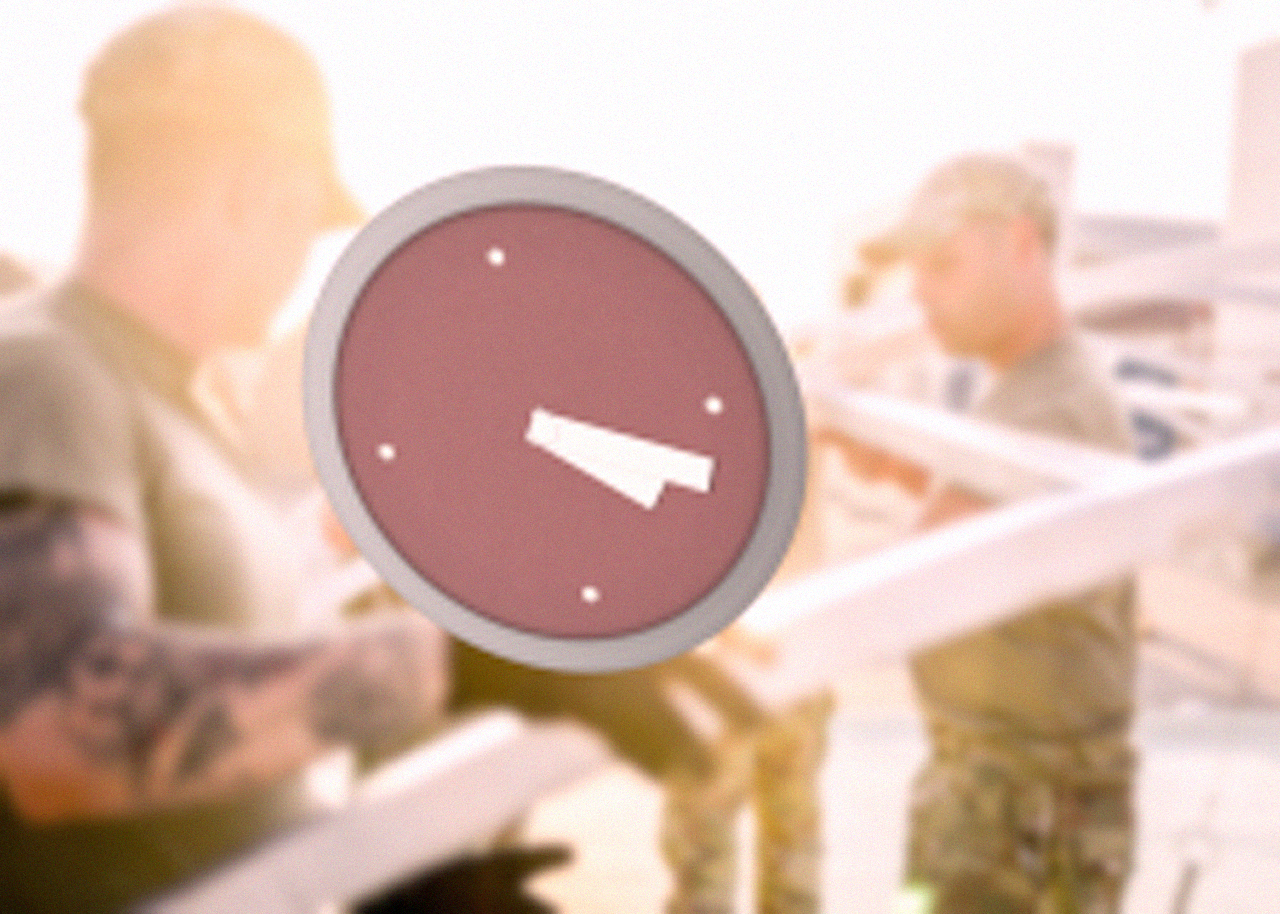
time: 4:19
